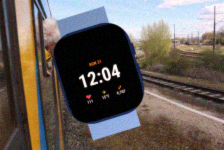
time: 12:04
